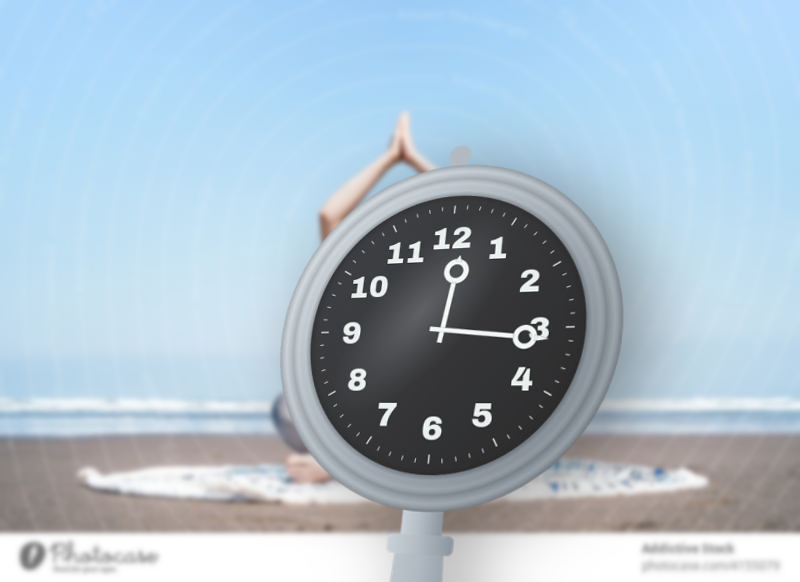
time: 12:16
